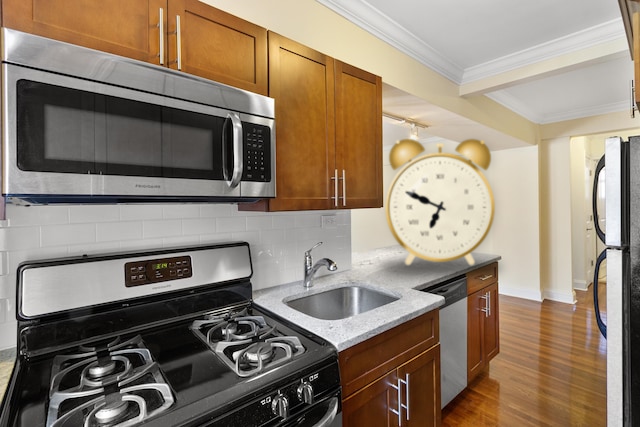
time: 6:49
